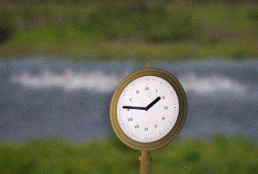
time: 1:46
